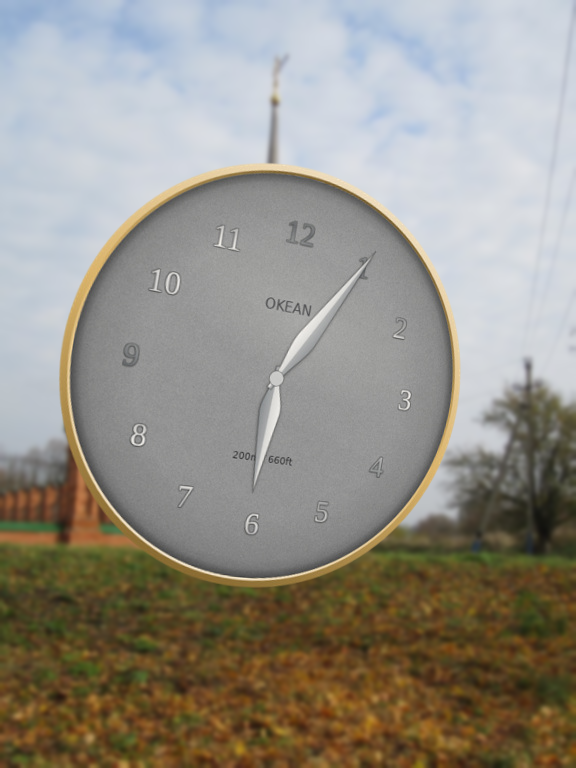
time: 6:05
